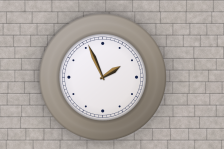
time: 1:56
